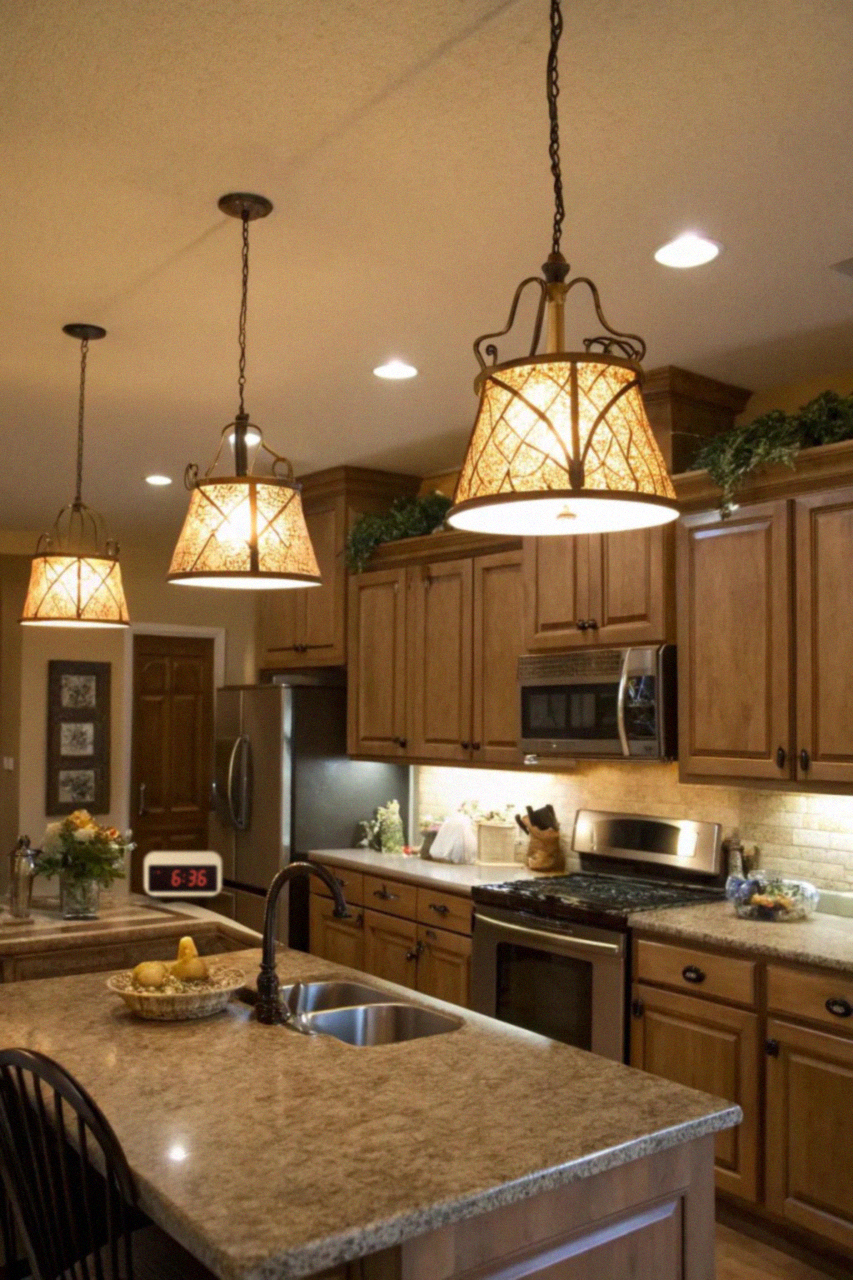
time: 6:36
